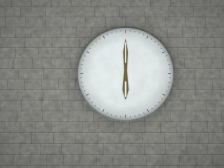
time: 6:00
